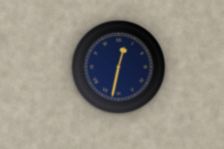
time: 12:32
